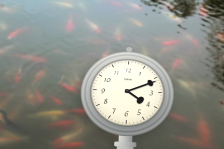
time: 4:11
